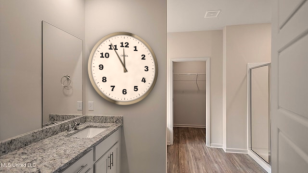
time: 11:55
